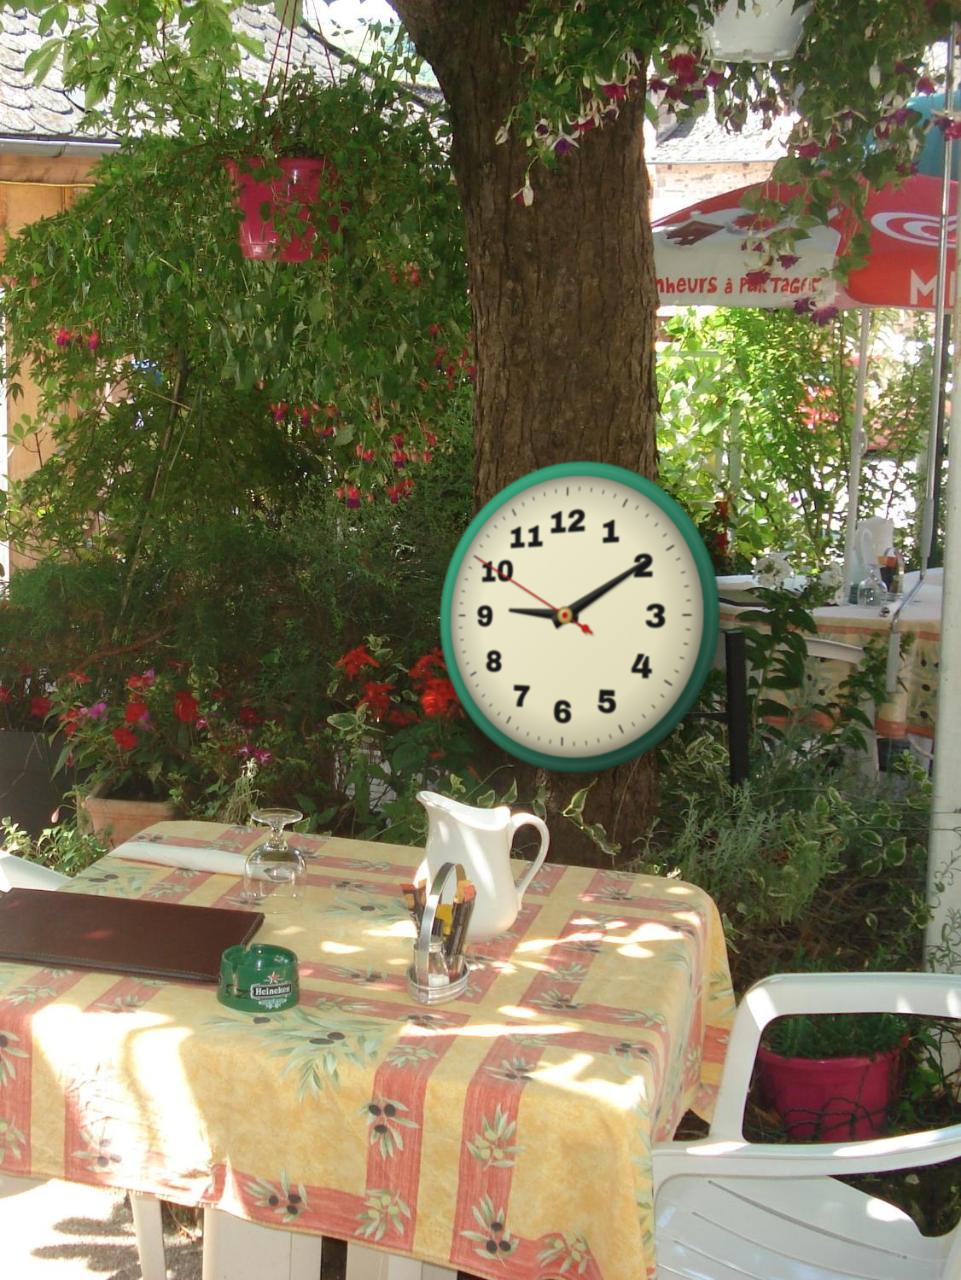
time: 9:09:50
